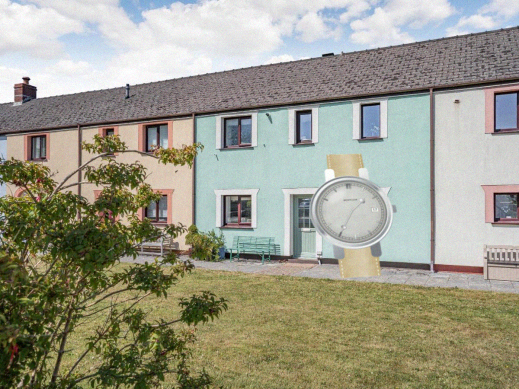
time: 1:35
